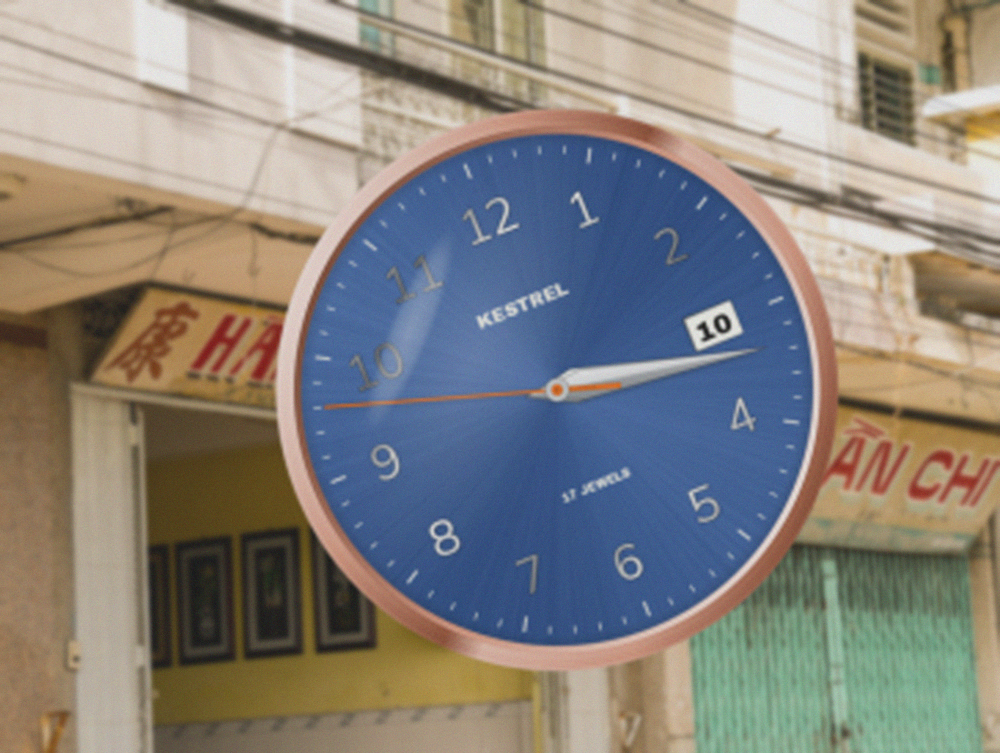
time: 3:16:48
